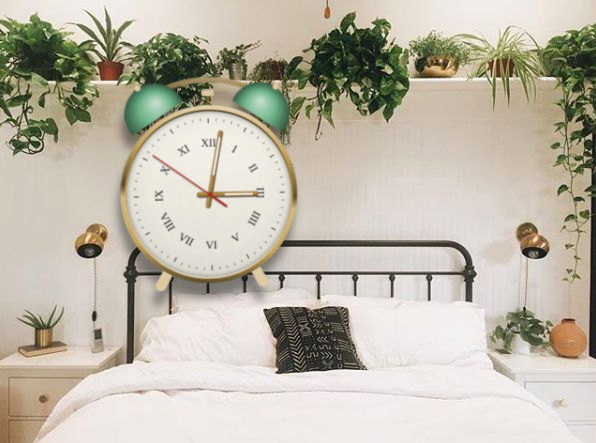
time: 3:01:51
